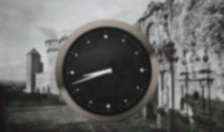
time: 8:42
